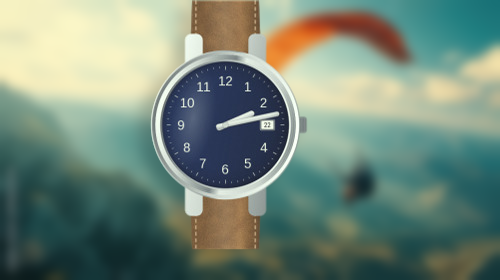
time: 2:13
